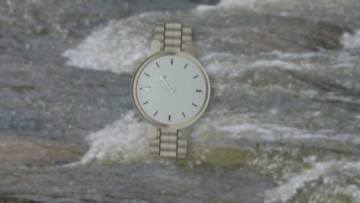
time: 10:45
